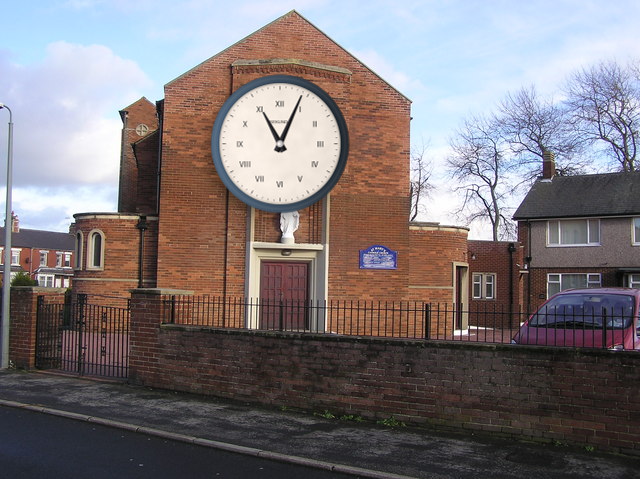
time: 11:04
